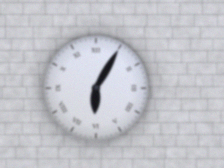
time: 6:05
